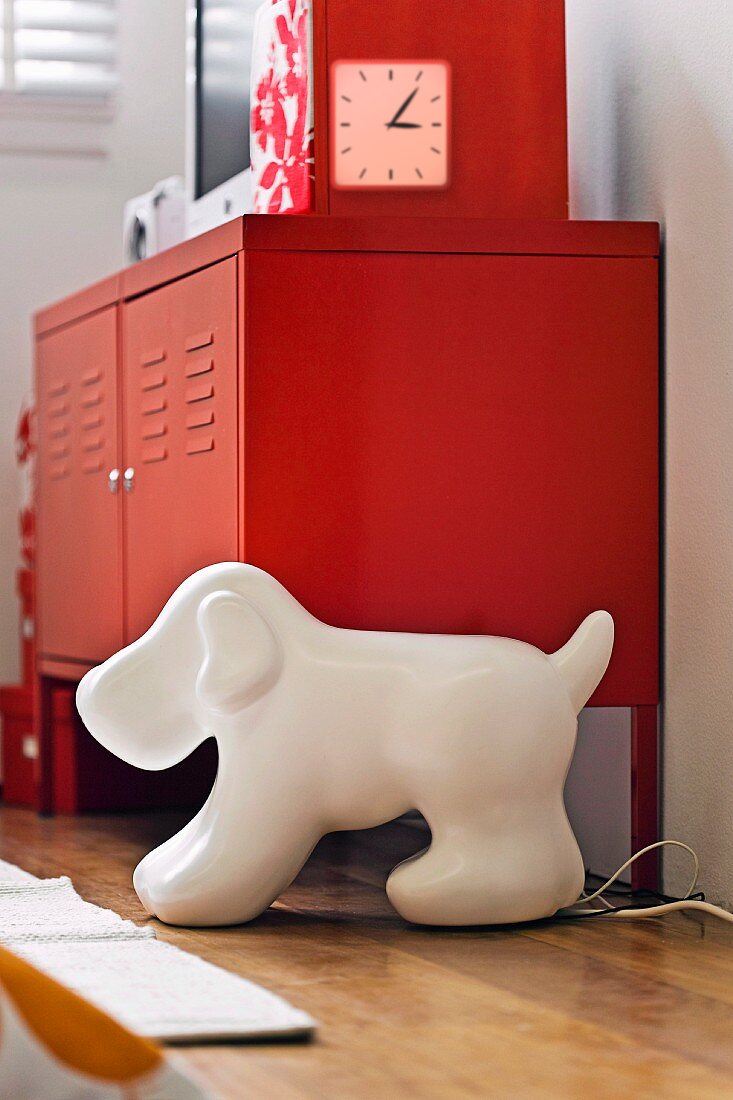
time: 3:06
